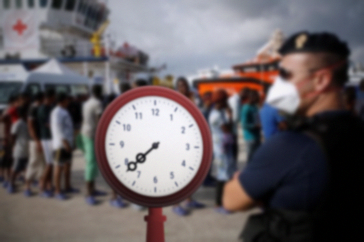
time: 7:38
